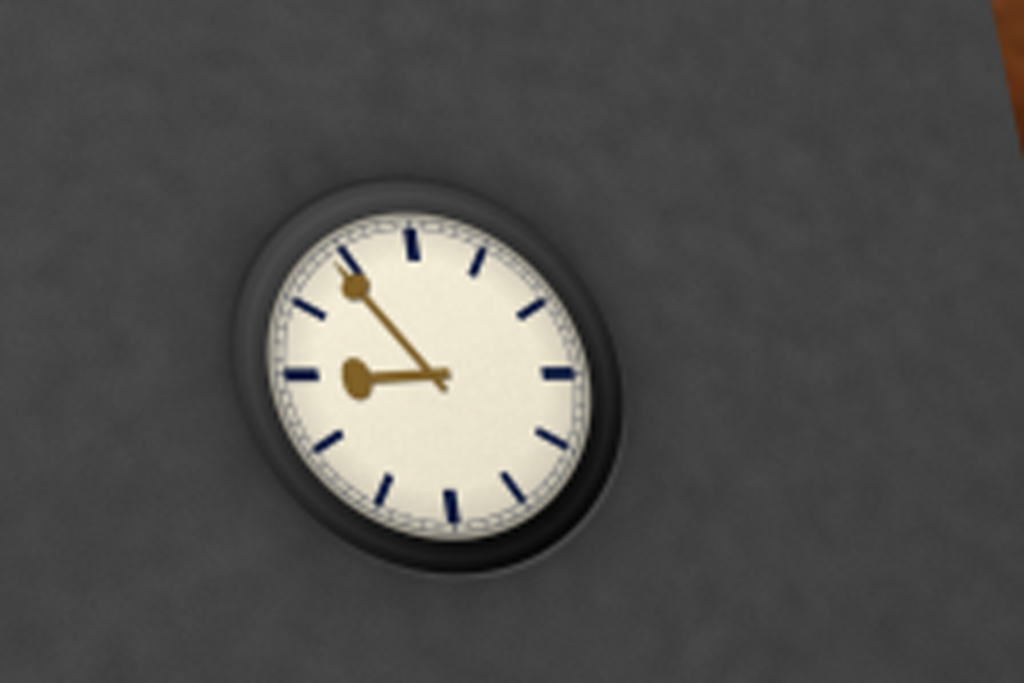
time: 8:54
